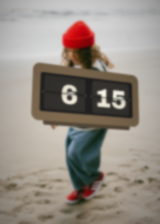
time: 6:15
